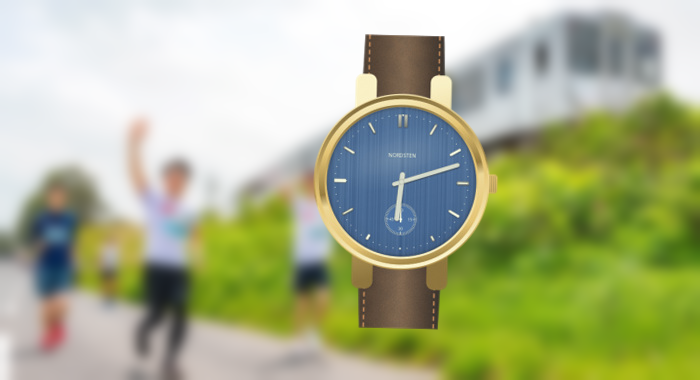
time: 6:12
